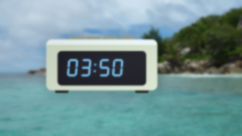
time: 3:50
